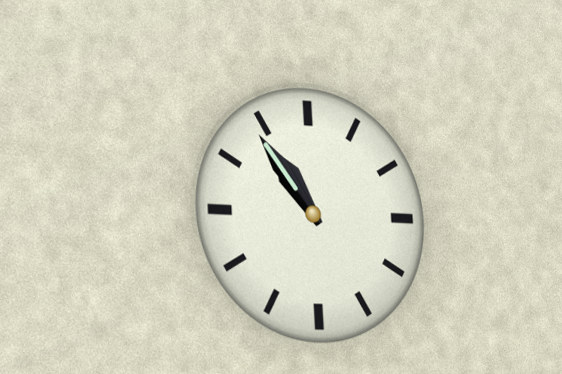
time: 10:54
